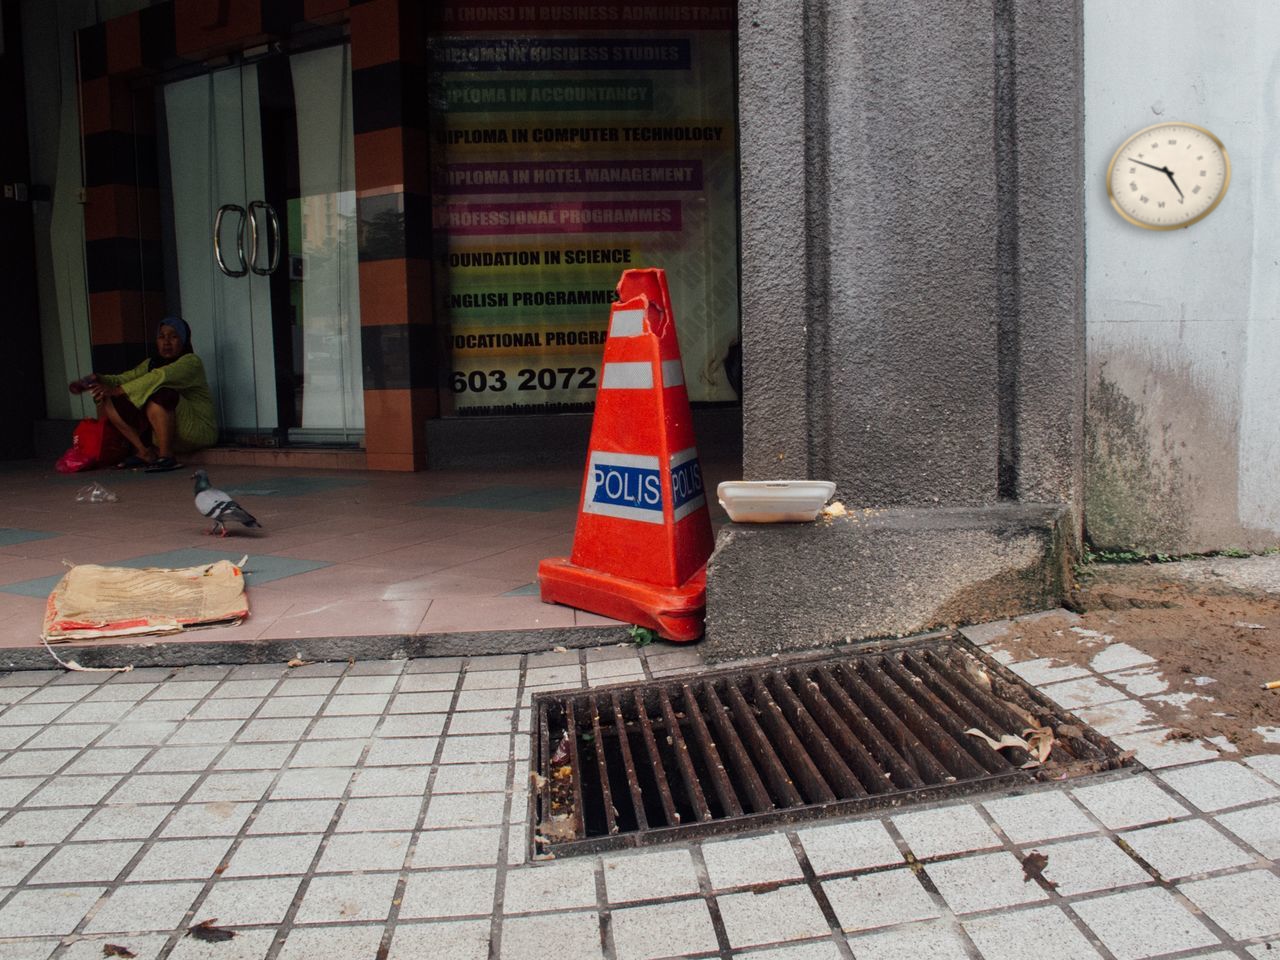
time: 4:48
